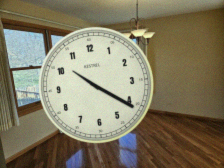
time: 10:21
